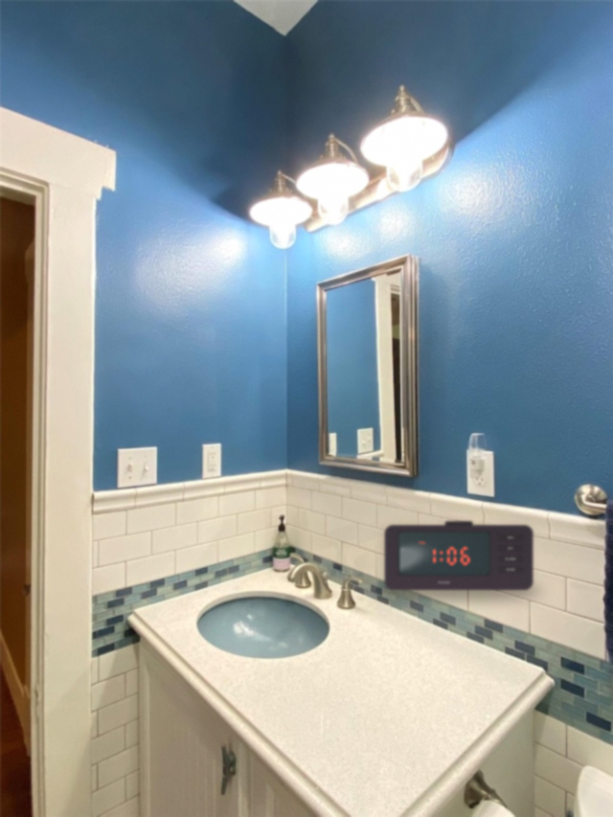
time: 1:06
